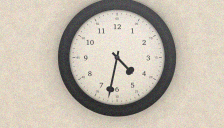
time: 4:32
